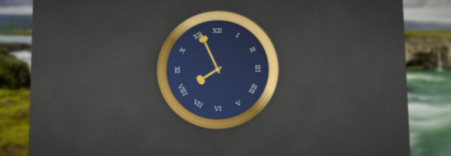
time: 7:56
